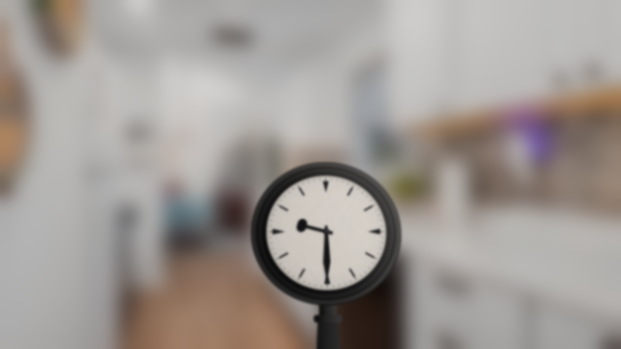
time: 9:30
